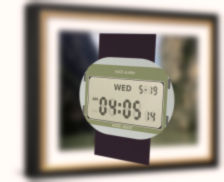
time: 4:05:14
